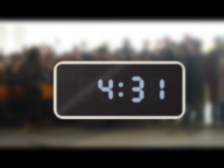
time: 4:31
